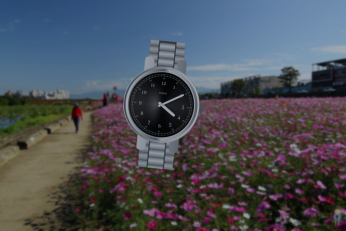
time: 4:10
